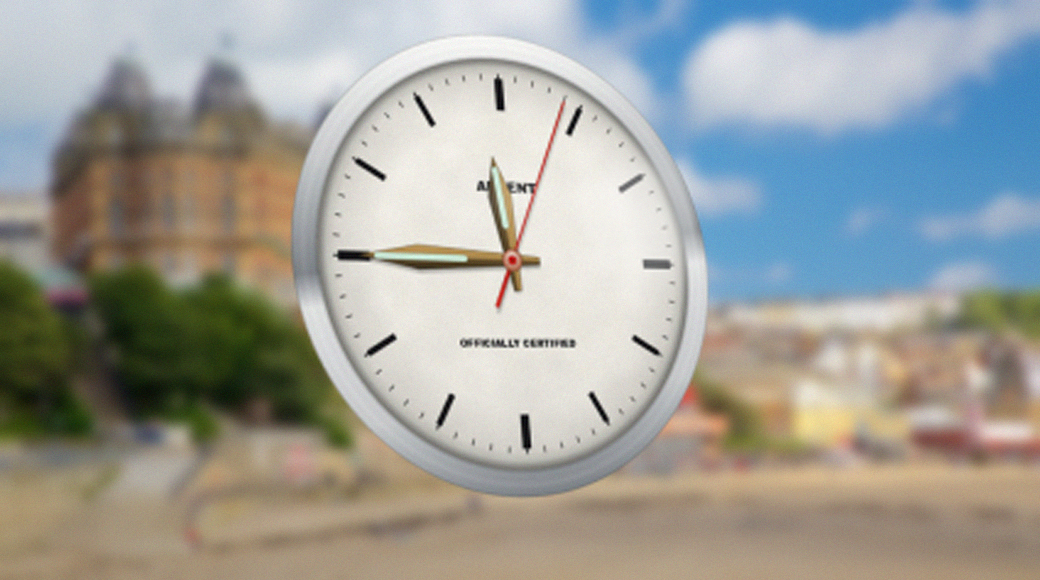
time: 11:45:04
